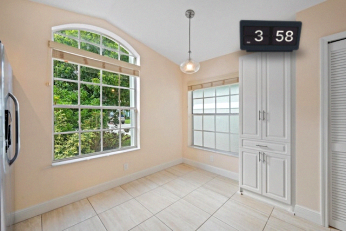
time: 3:58
